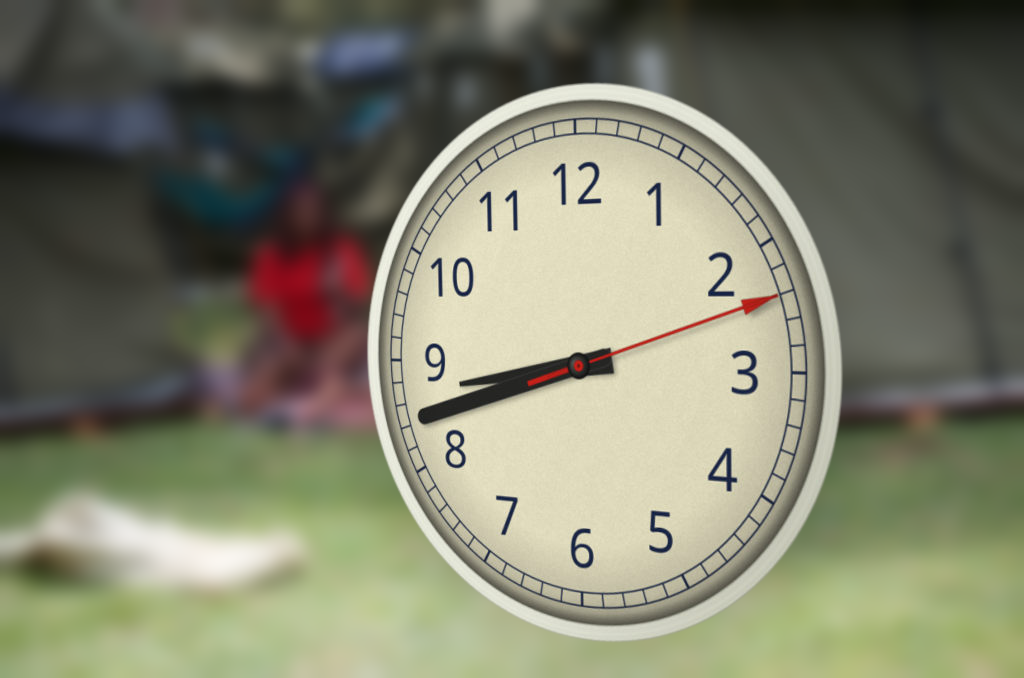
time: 8:42:12
